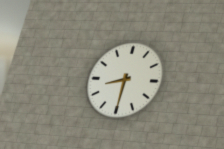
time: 8:30
